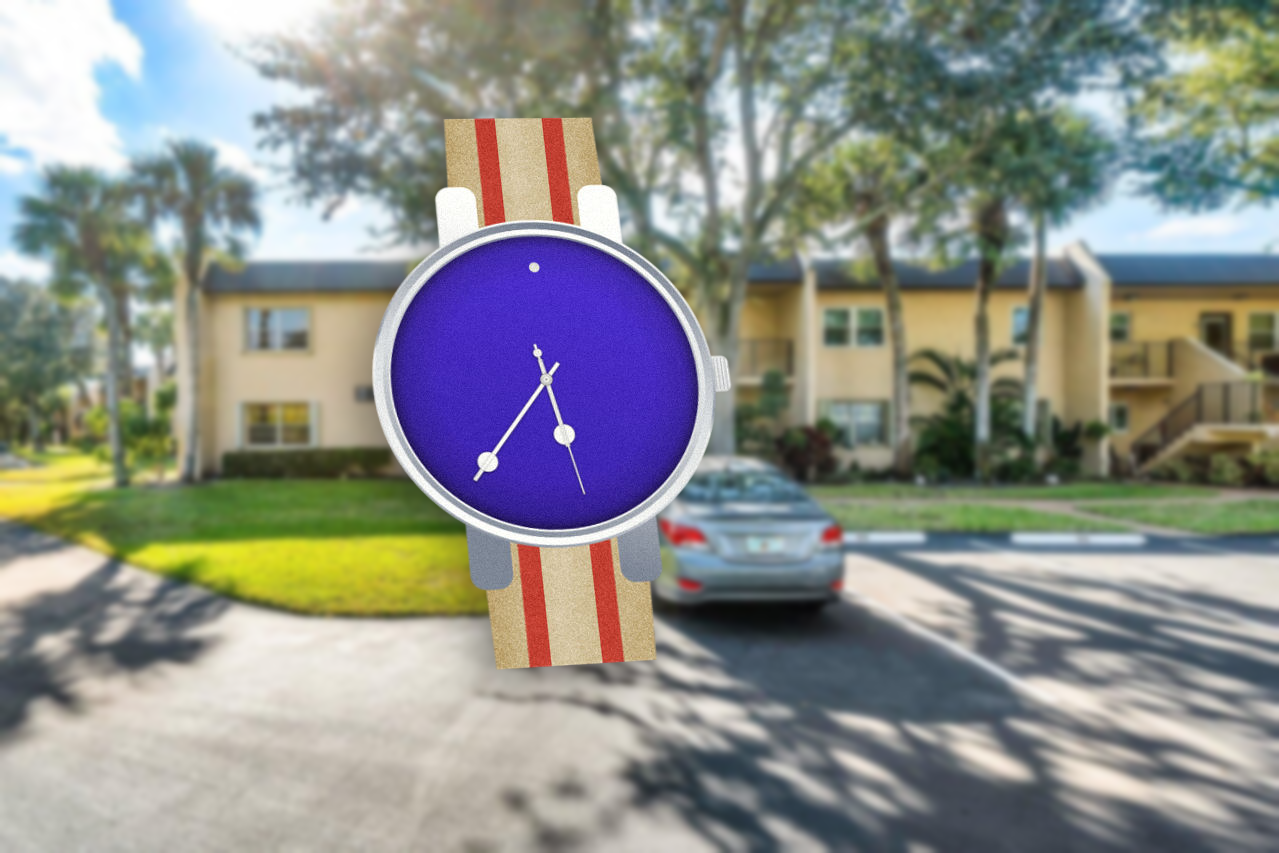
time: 5:36:28
